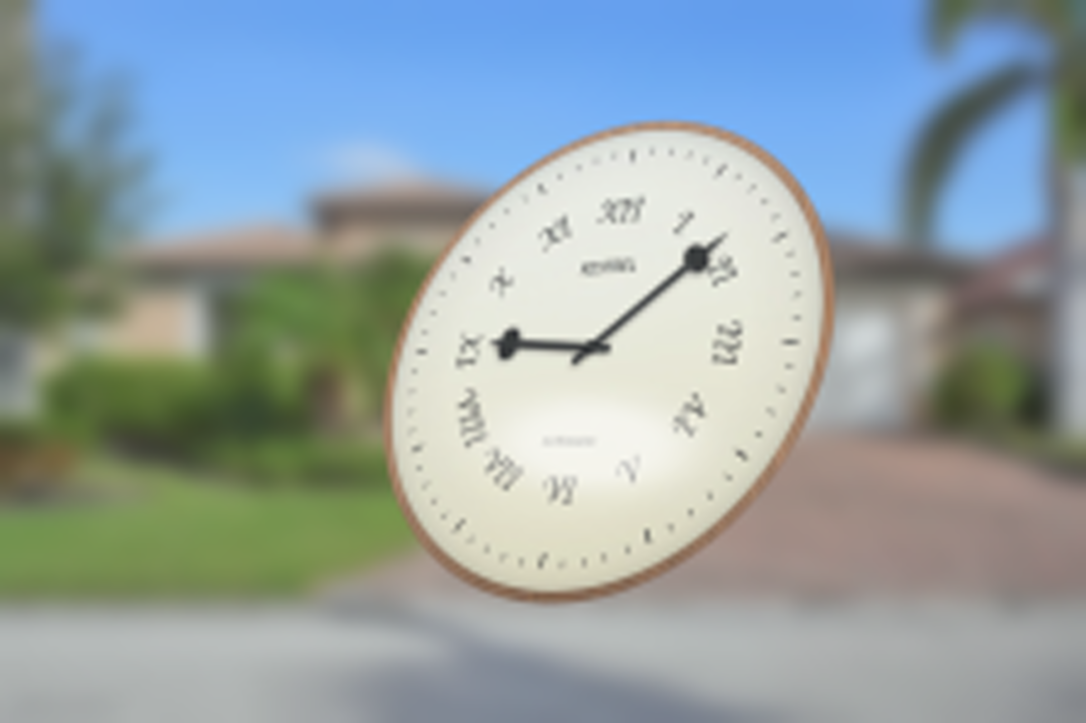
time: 9:08
